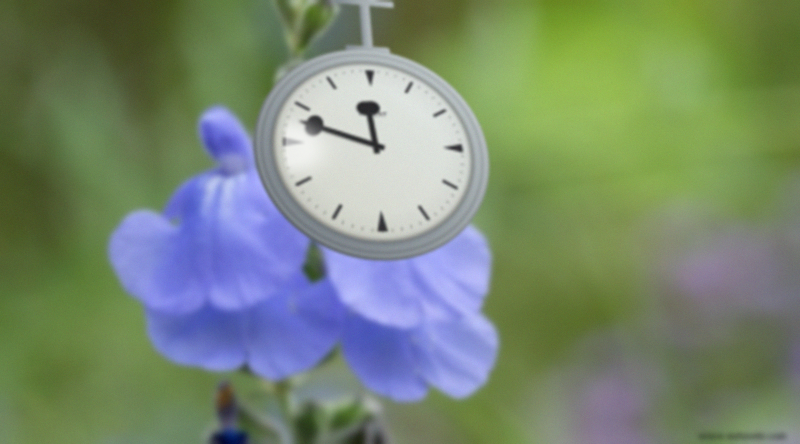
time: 11:48
